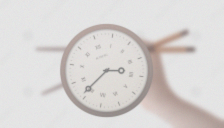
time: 3:41
